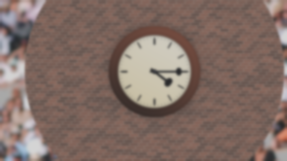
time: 4:15
